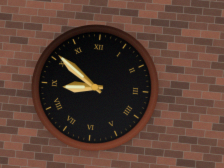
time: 8:51
